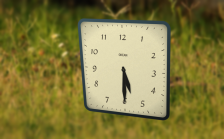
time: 5:30
